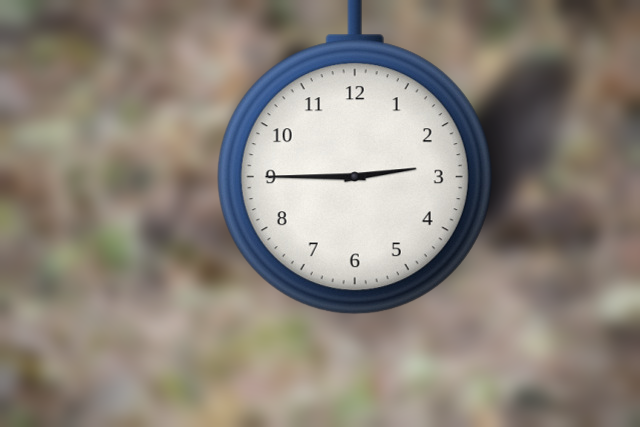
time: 2:45
